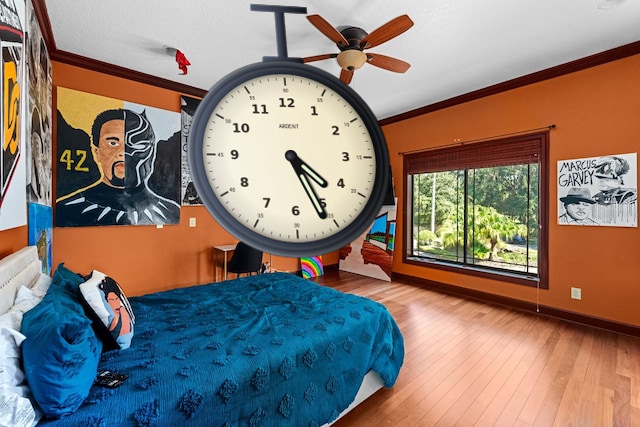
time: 4:26
